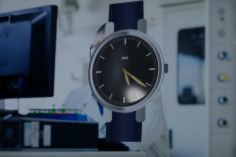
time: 5:21
